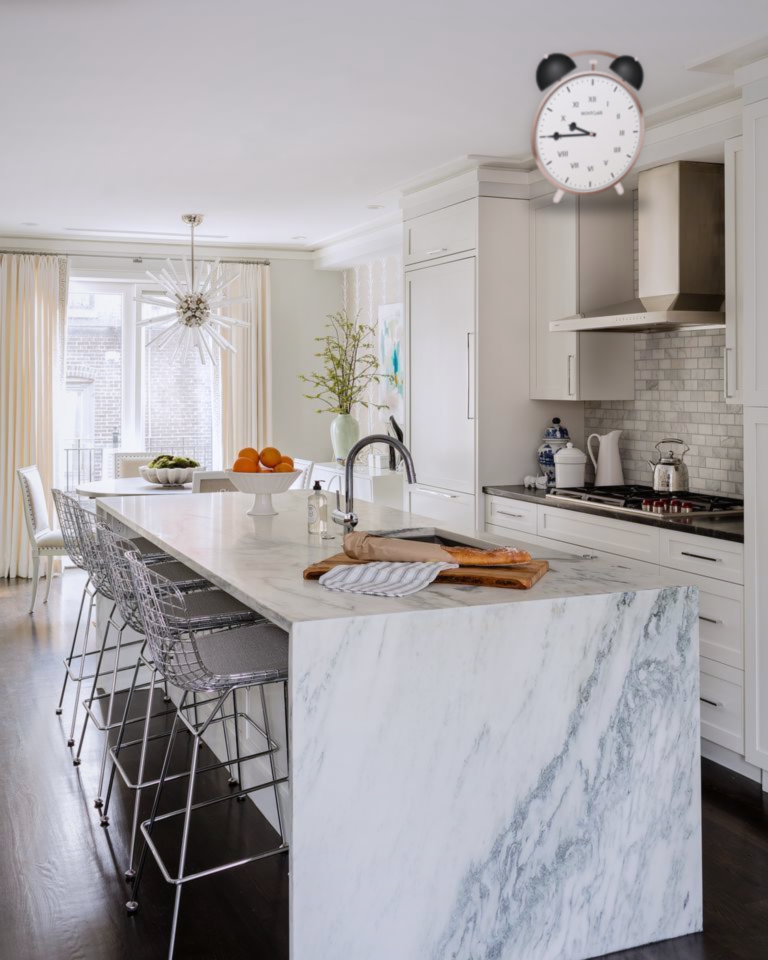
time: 9:45
